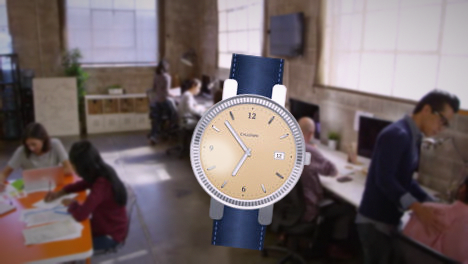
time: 6:53
